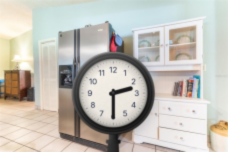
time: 2:30
